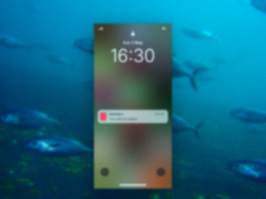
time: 16:30
